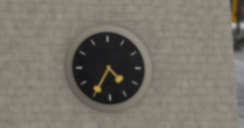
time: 4:35
